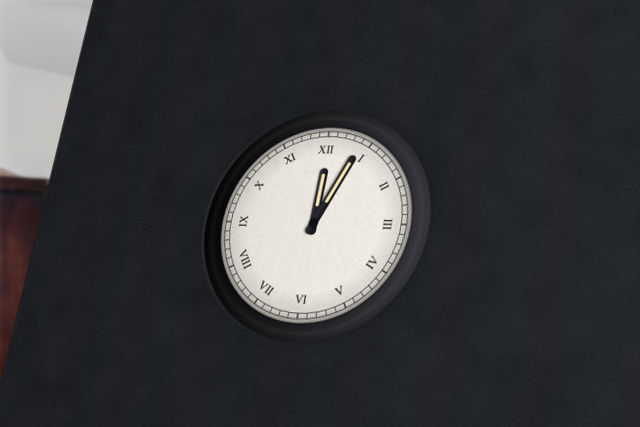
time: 12:04
